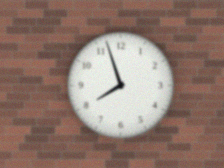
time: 7:57
